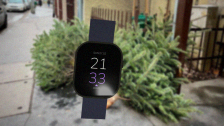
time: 21:33
